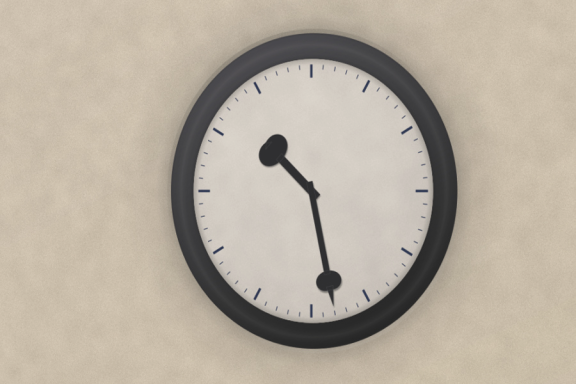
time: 10:28
